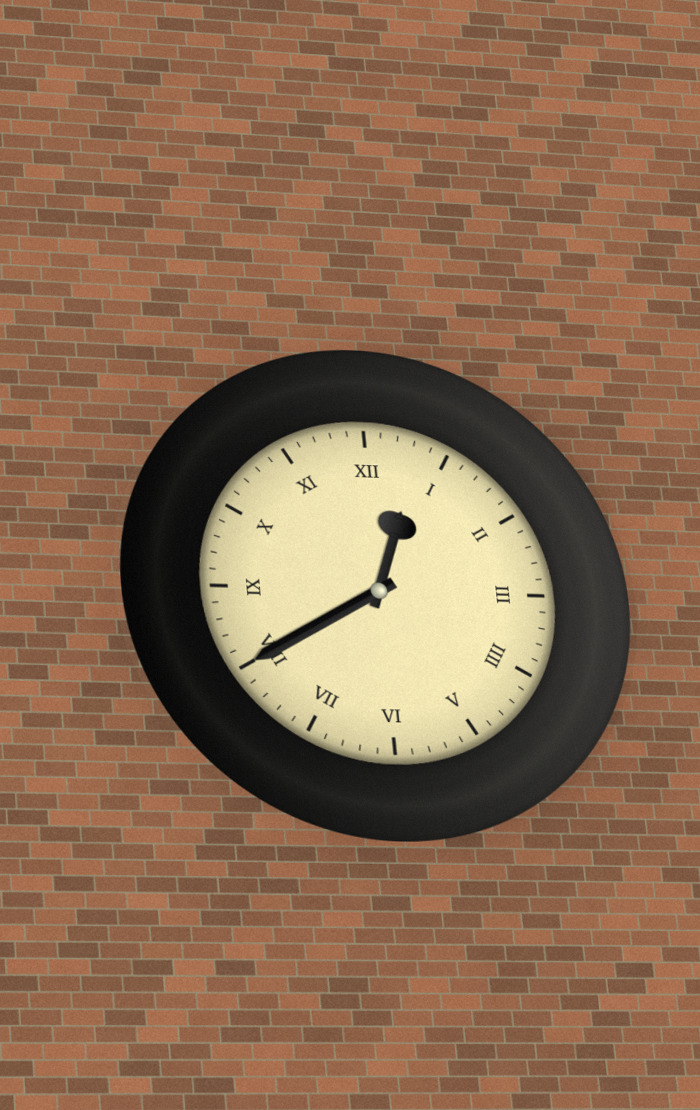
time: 12:40
